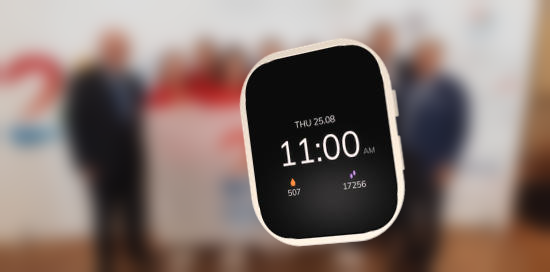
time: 11:00
